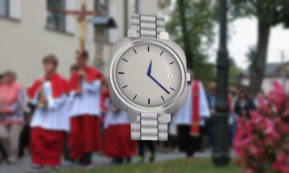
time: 12:22
